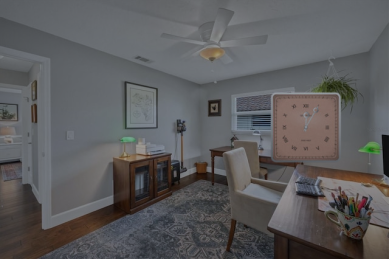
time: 12:05
